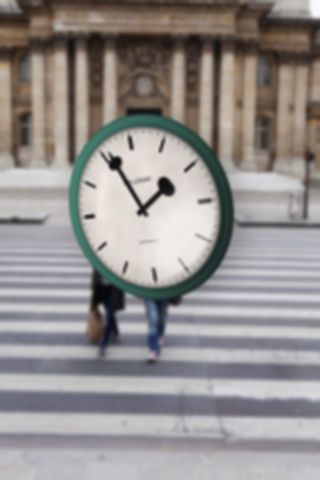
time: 1:56
